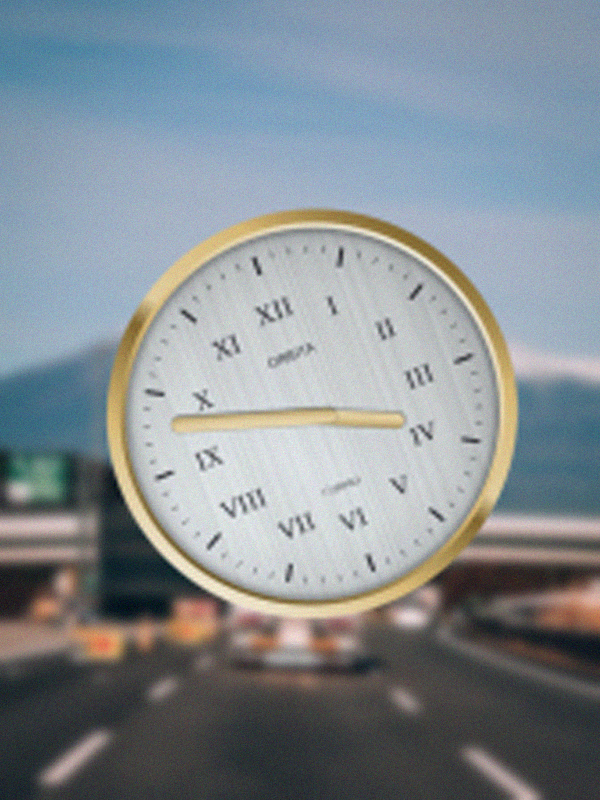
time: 3:48
